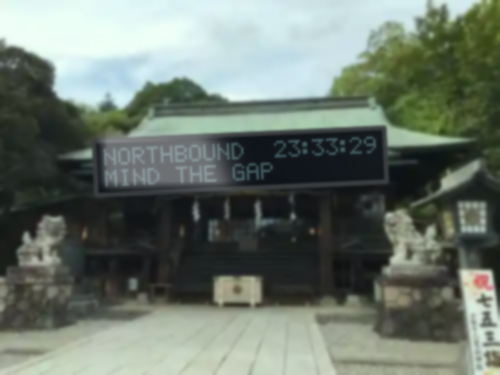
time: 23:33:29
